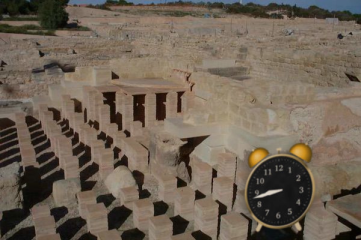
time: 8:43
